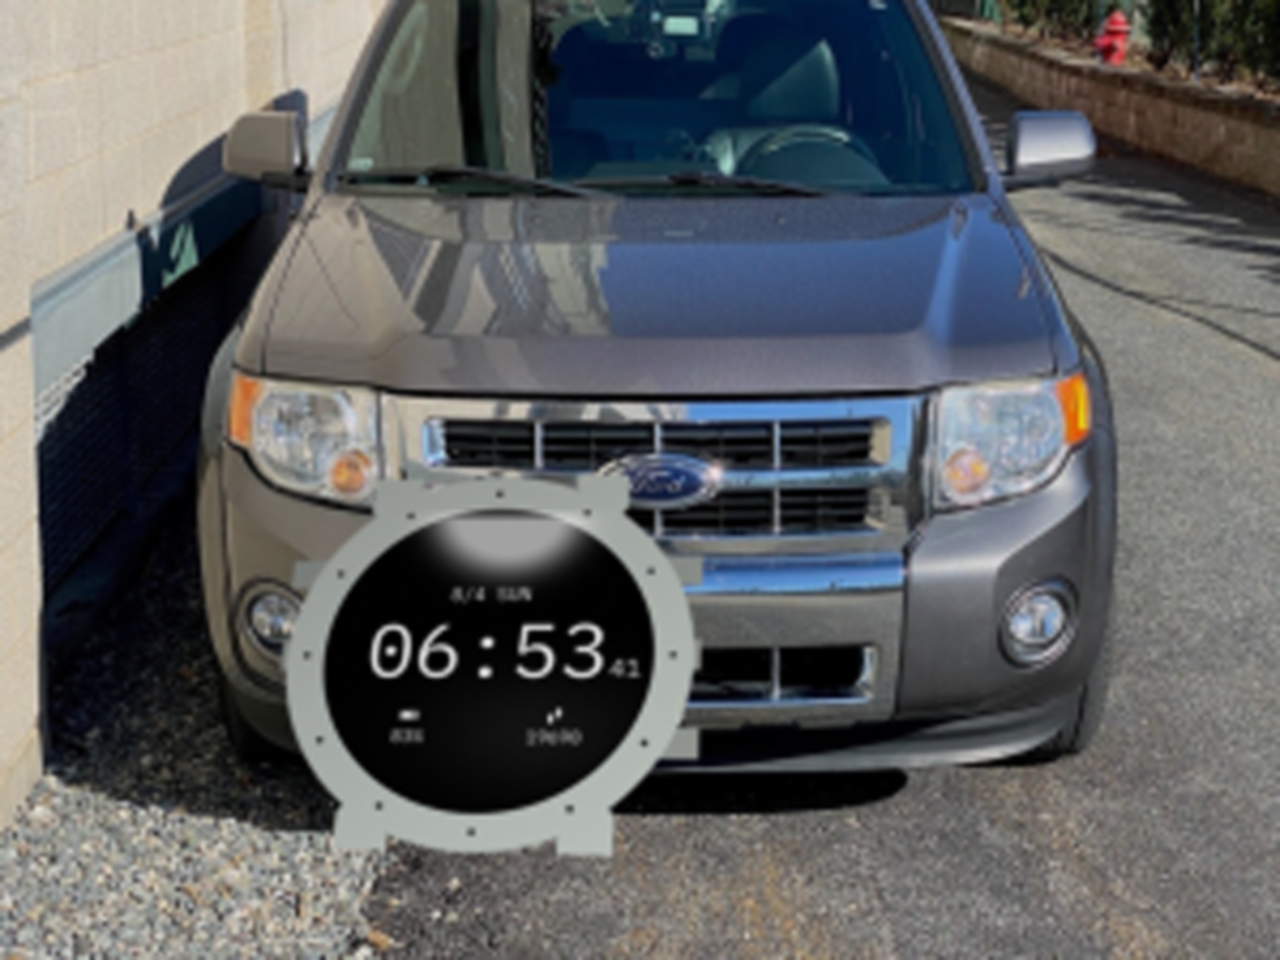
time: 6:53
